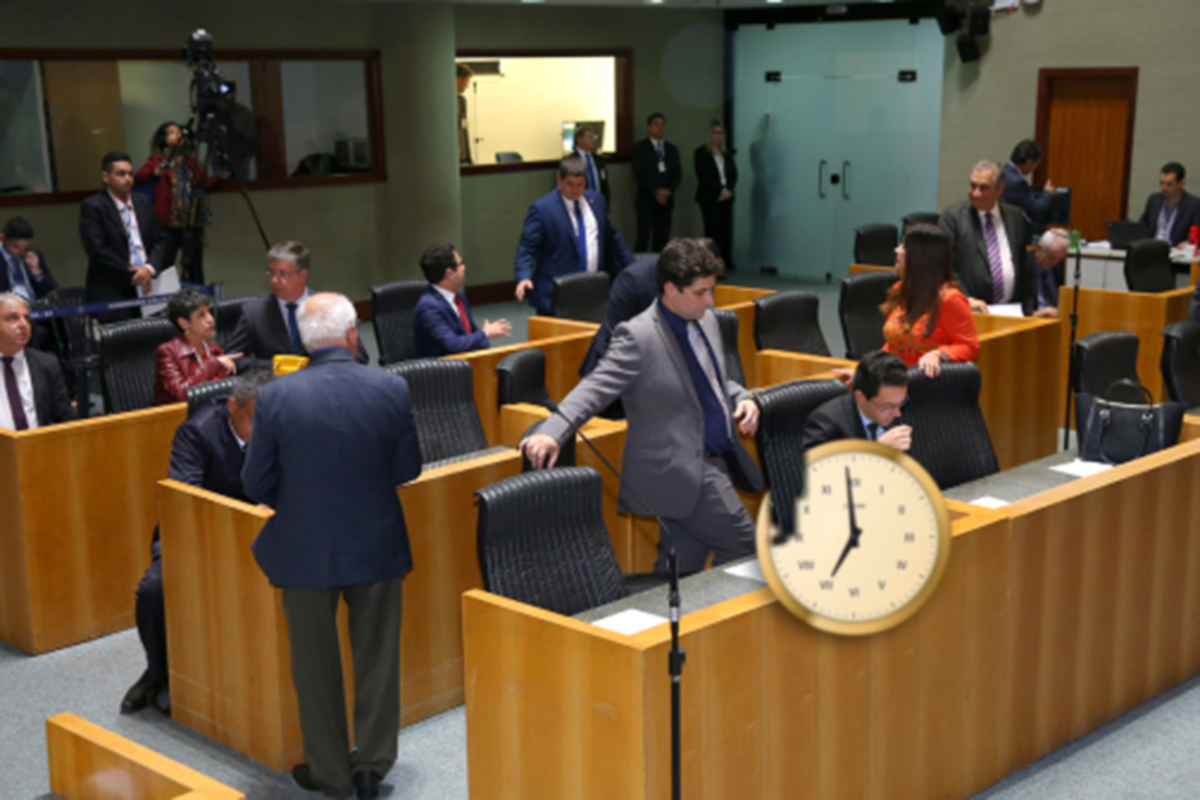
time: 6:59
